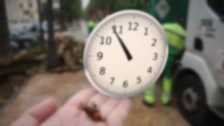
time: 10:54
